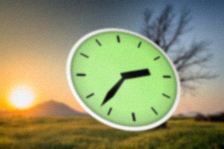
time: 2:37
